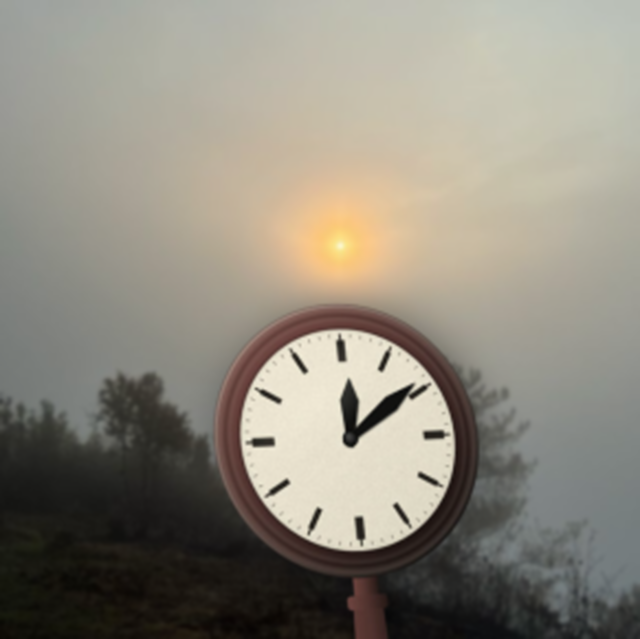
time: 12:09
